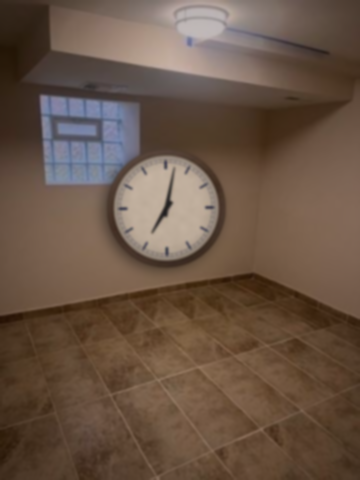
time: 7:02
